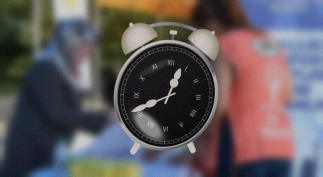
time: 12:41
